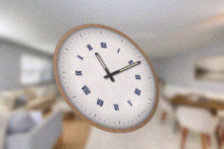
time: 11:11
